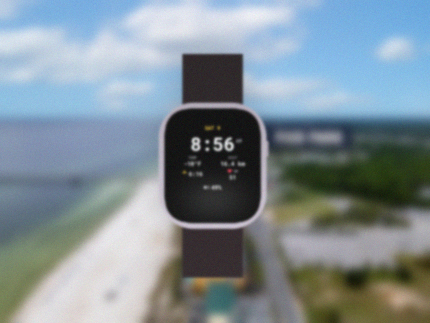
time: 8:56
